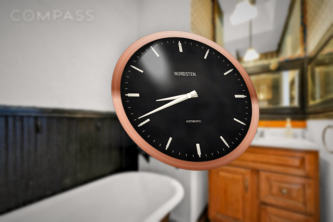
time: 8:41
